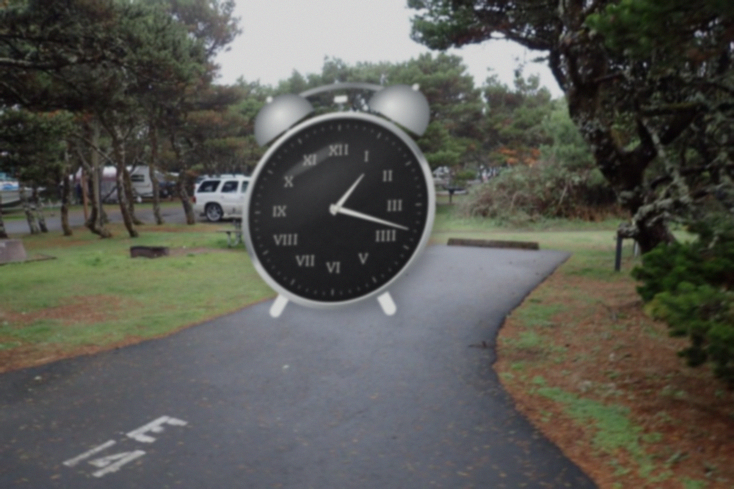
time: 1:18
